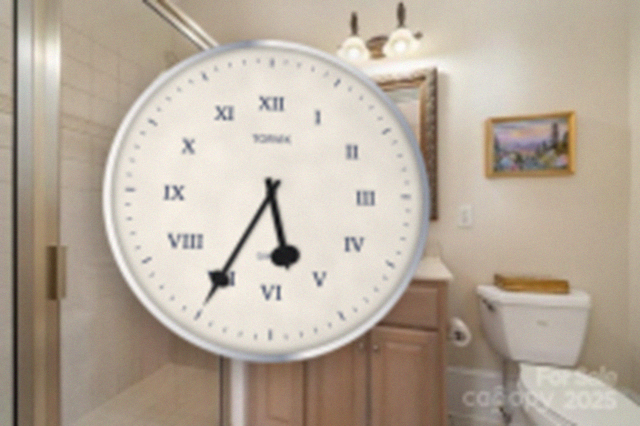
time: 5:35
